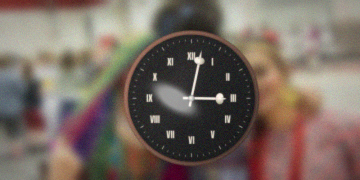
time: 3:02
